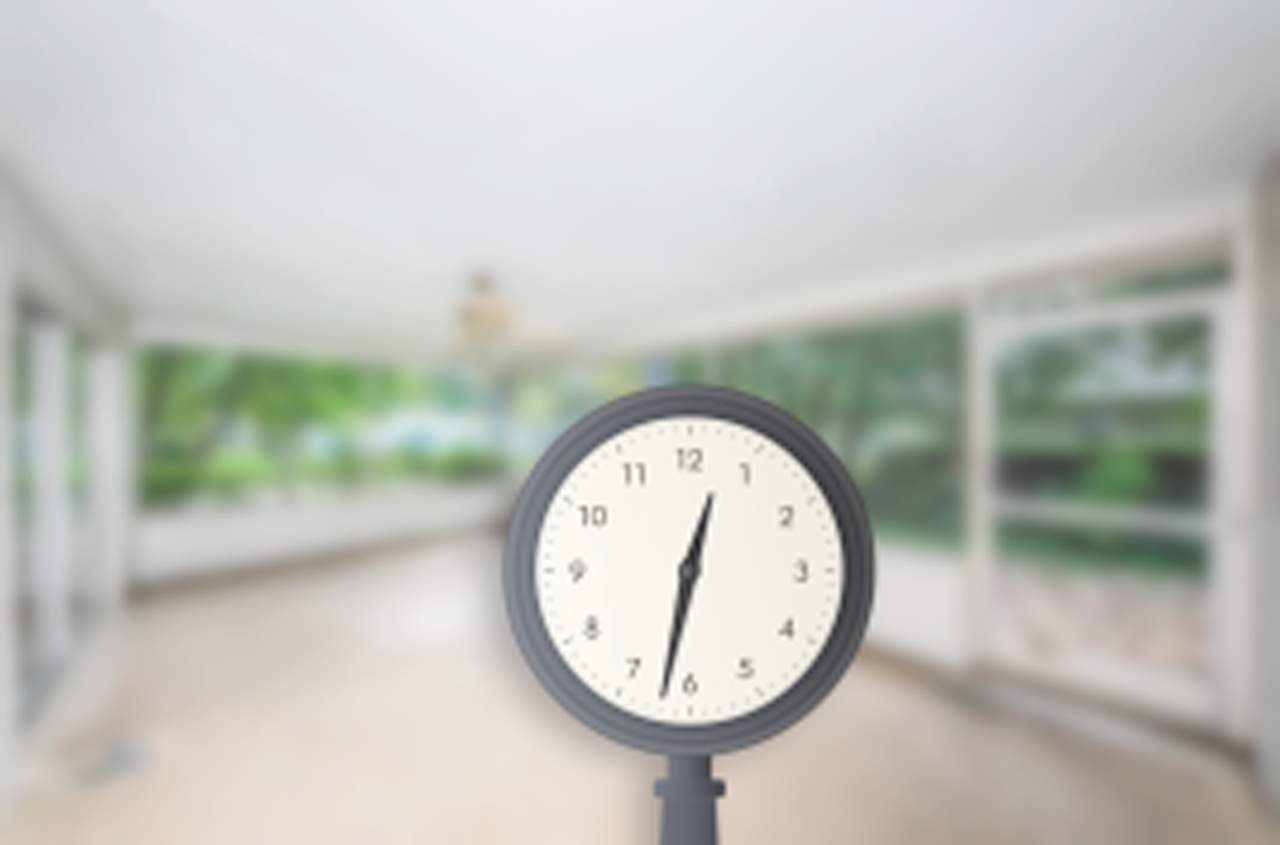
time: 12:32
